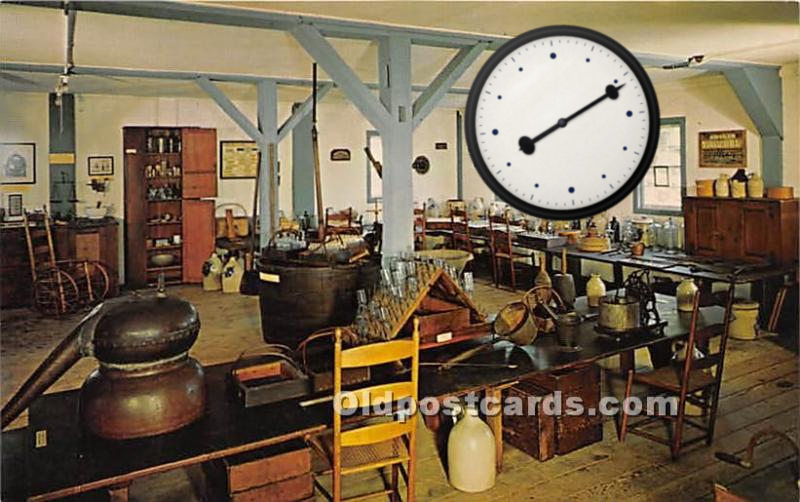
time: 8:11
